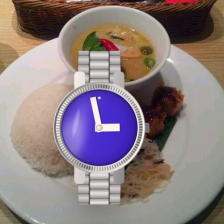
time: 2:58
